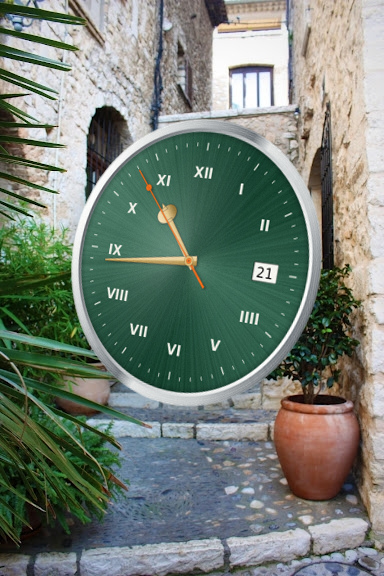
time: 10:43:53
